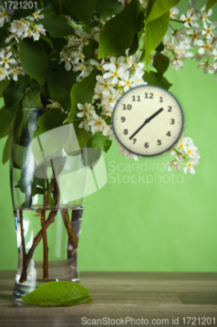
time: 1:37
